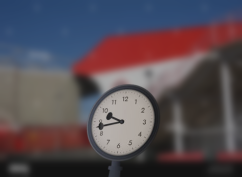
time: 9:43
